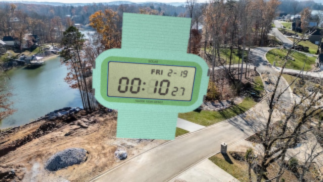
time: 0:10:27
